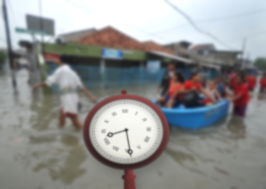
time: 8:29
